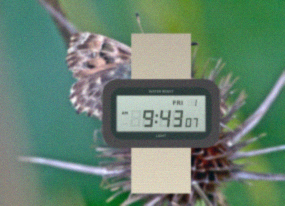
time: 9:43
